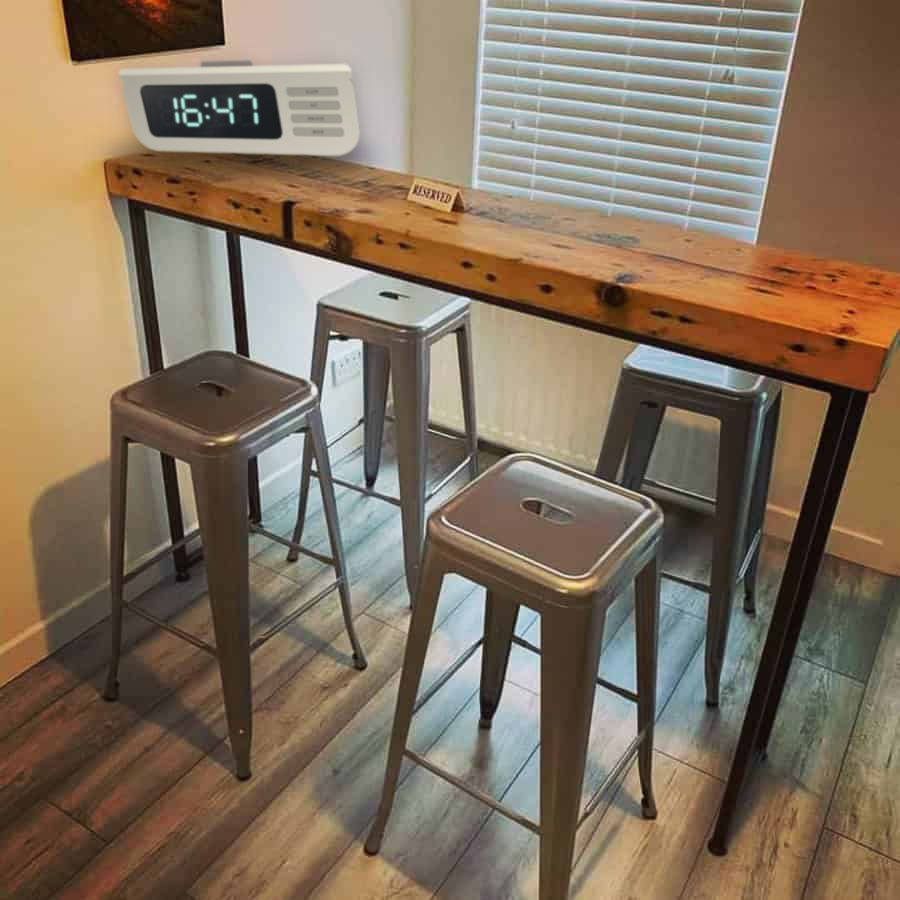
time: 16:47
